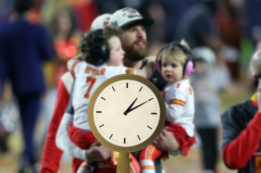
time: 1:10
